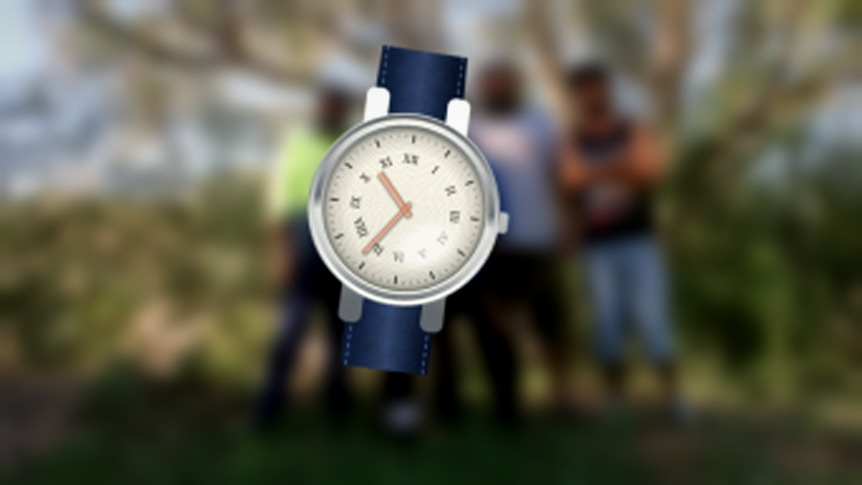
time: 10:36
